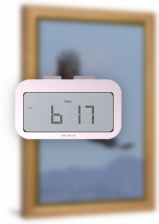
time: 6:17
